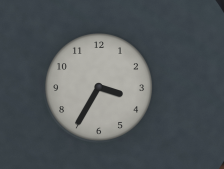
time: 3:35
